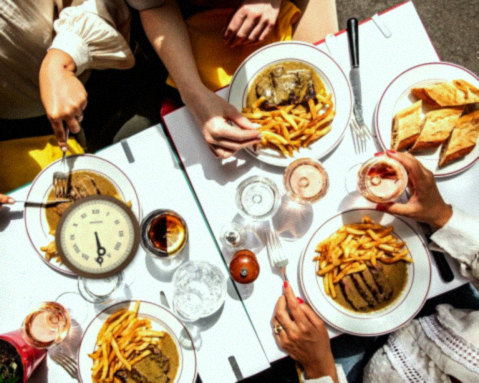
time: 5:29
